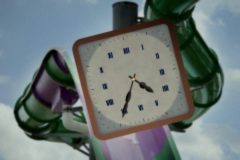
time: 4:35
